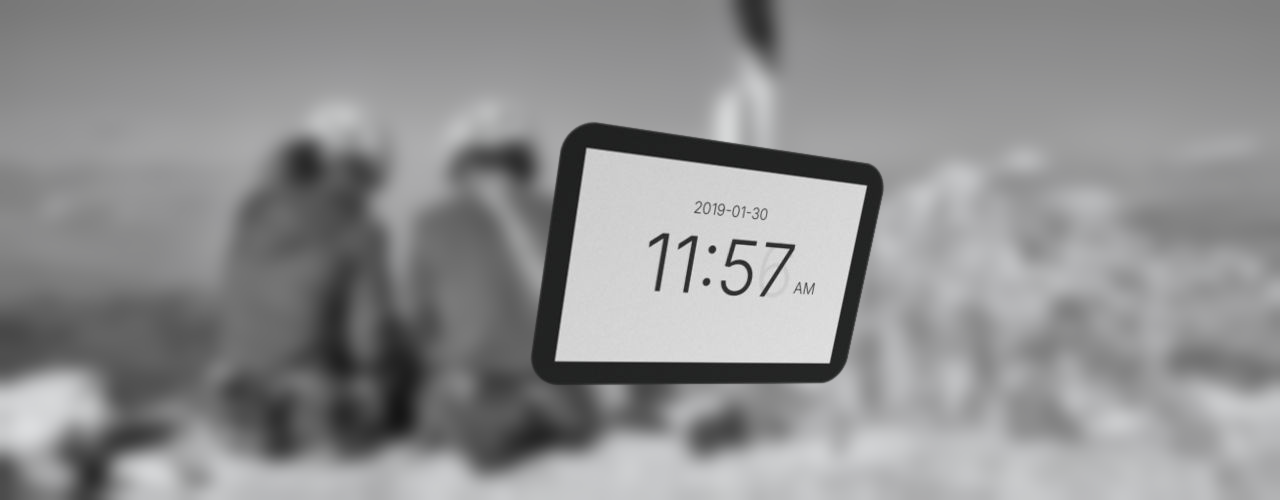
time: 11:57
